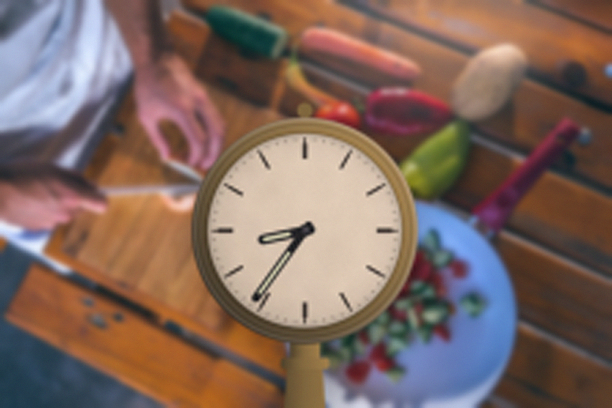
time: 8:36
